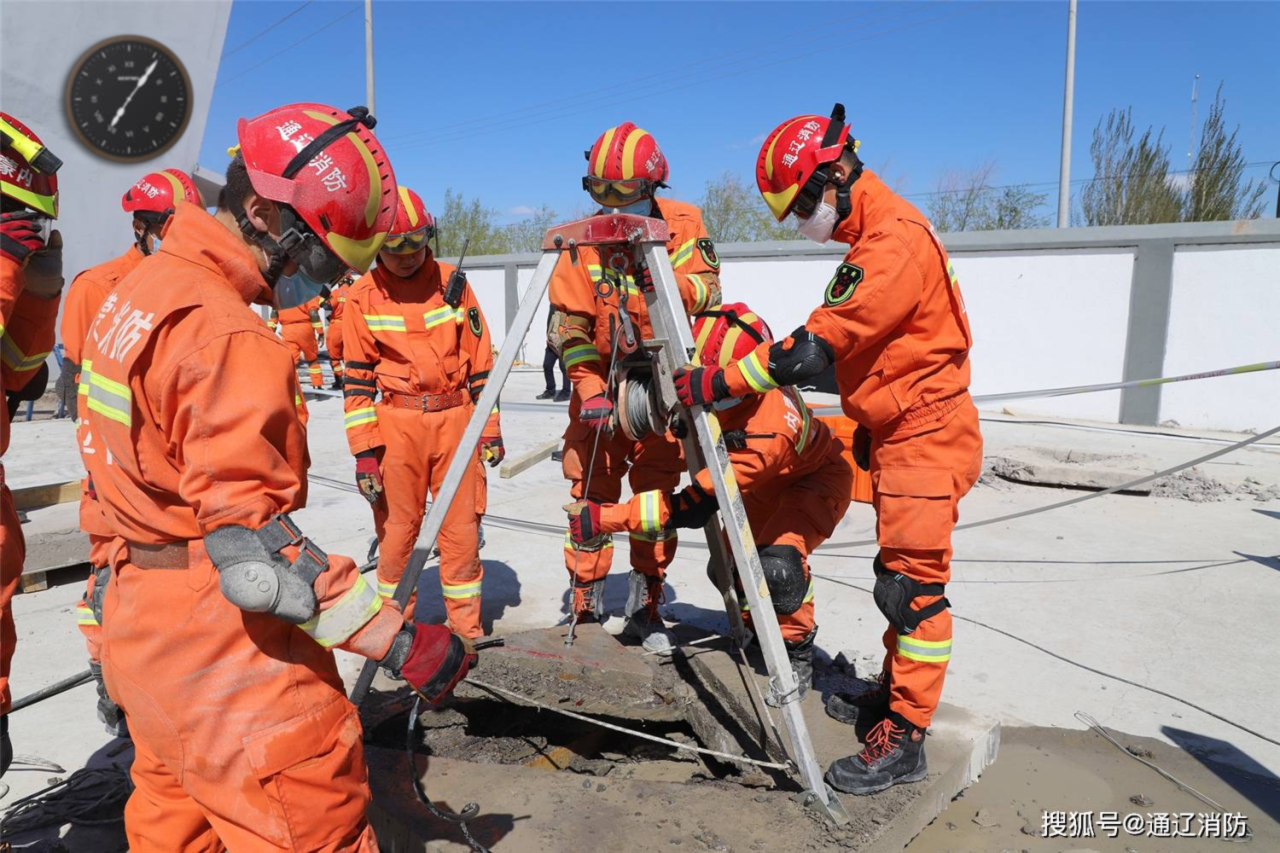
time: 7:06
